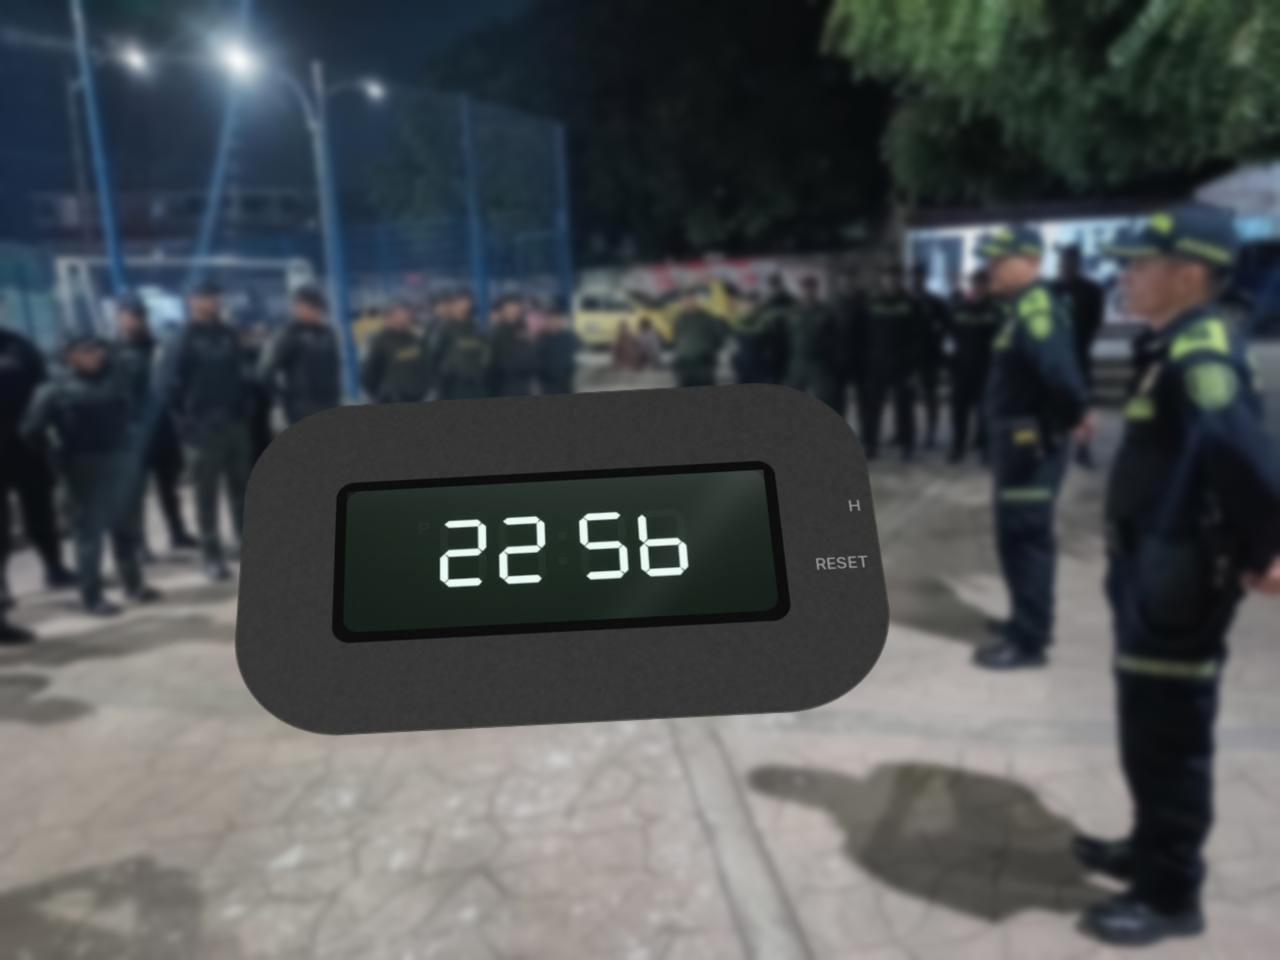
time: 22:56
